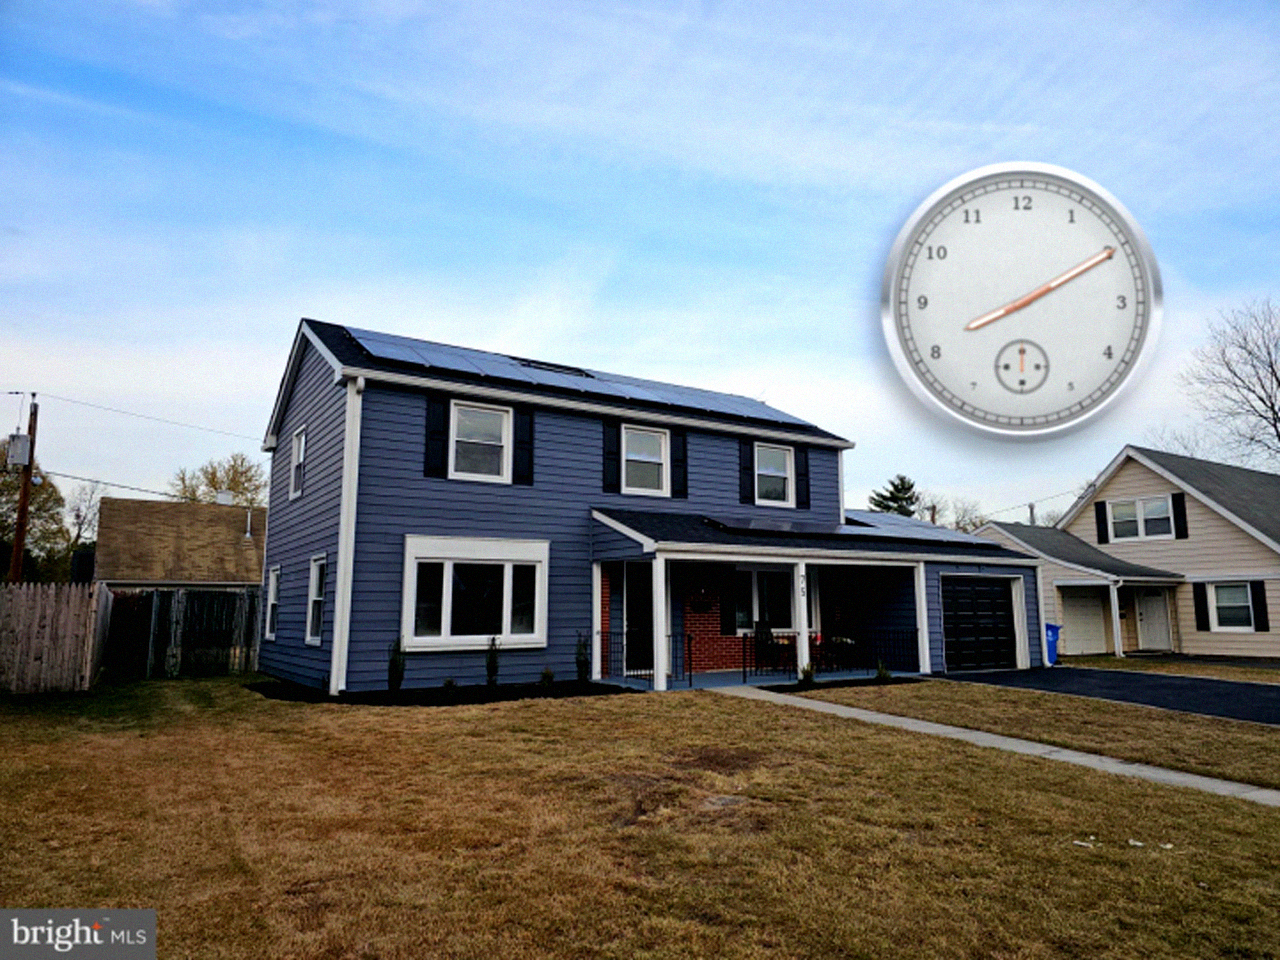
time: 8:10
